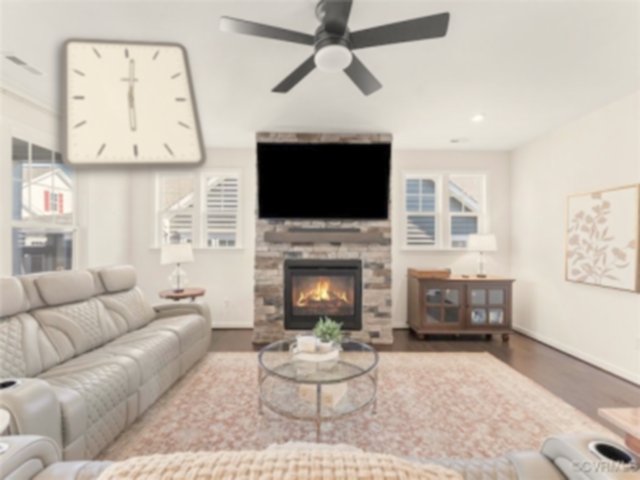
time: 6:01
